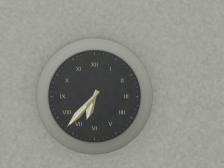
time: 6:37
